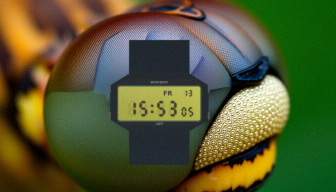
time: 15:53:05
